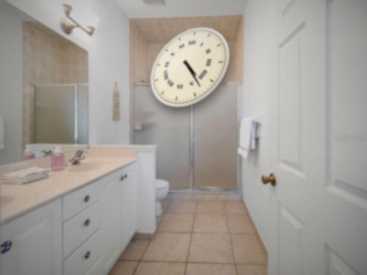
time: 4:23
